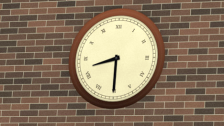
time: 8:30
